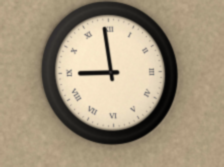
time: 8:59
